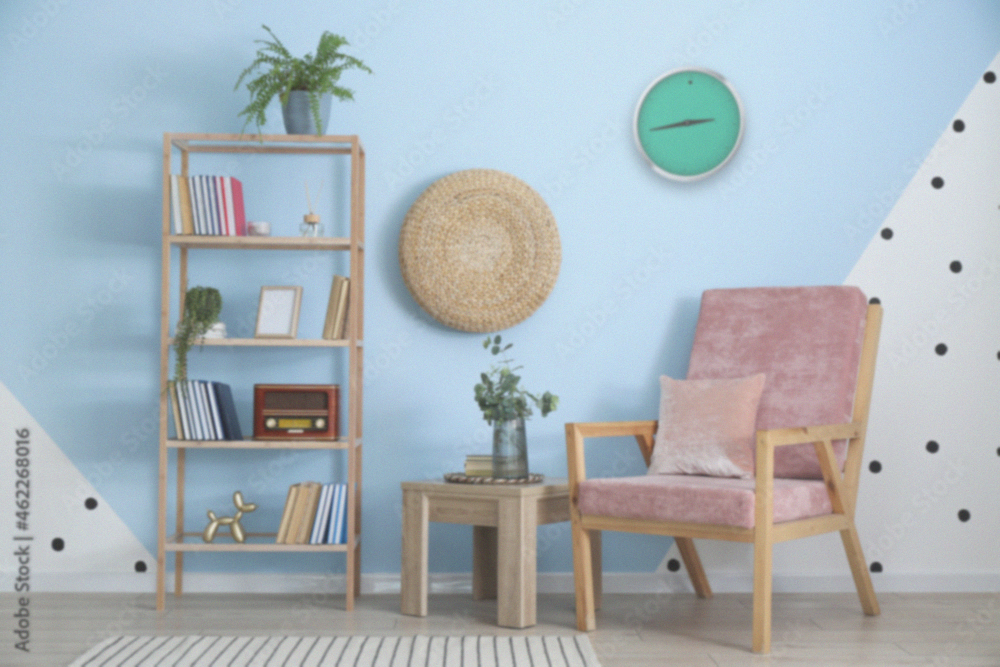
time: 2:43
